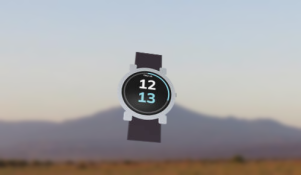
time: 12:13
